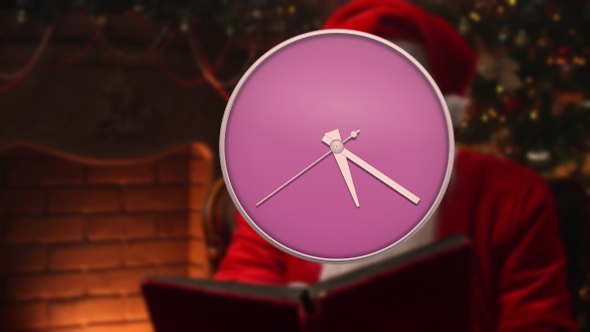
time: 5:20:39
